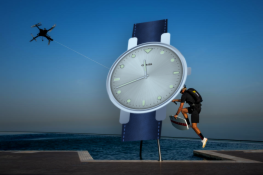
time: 11:42
